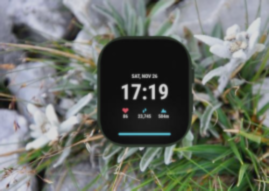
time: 17:19
